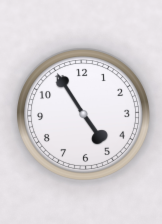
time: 4:55
